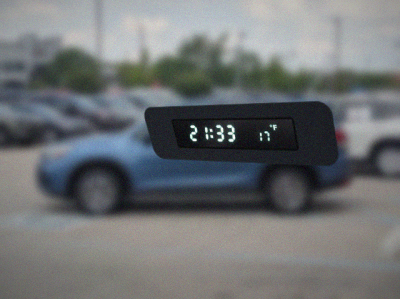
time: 21:33
